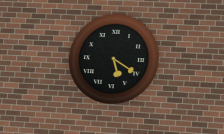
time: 5:20
